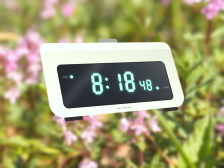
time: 8:18:48
